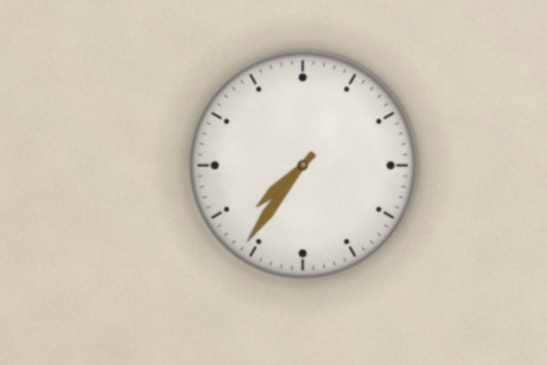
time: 7:36
